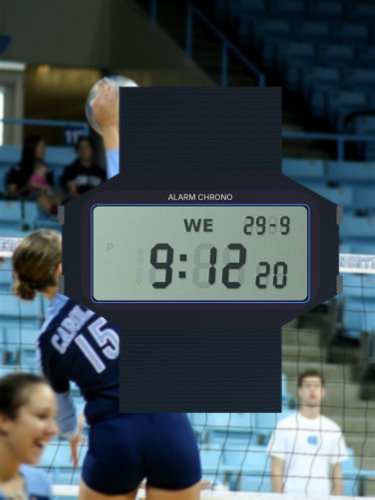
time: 9:12:20
